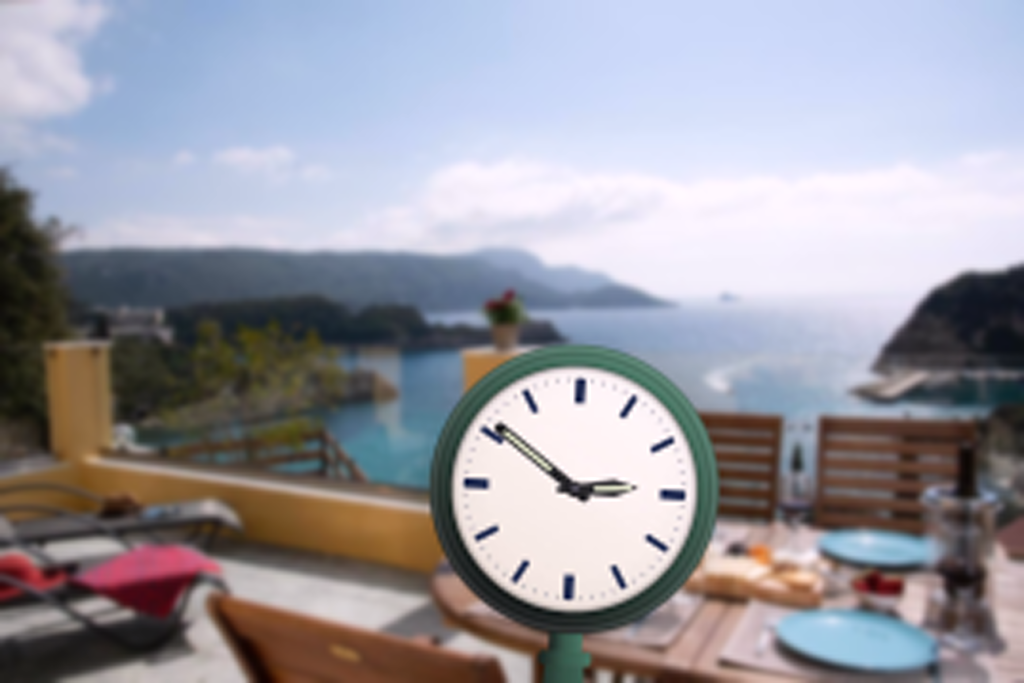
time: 2:51
